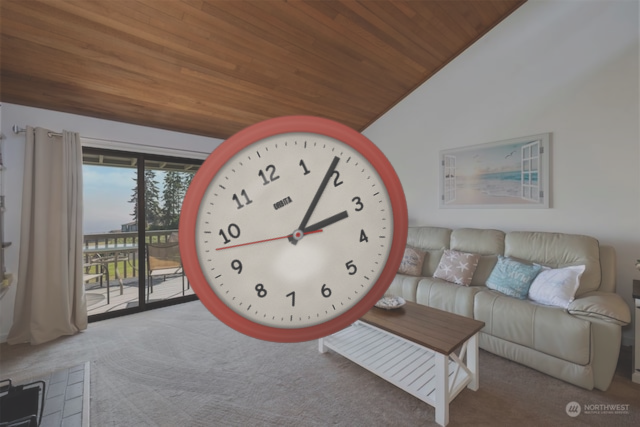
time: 3:08:48
